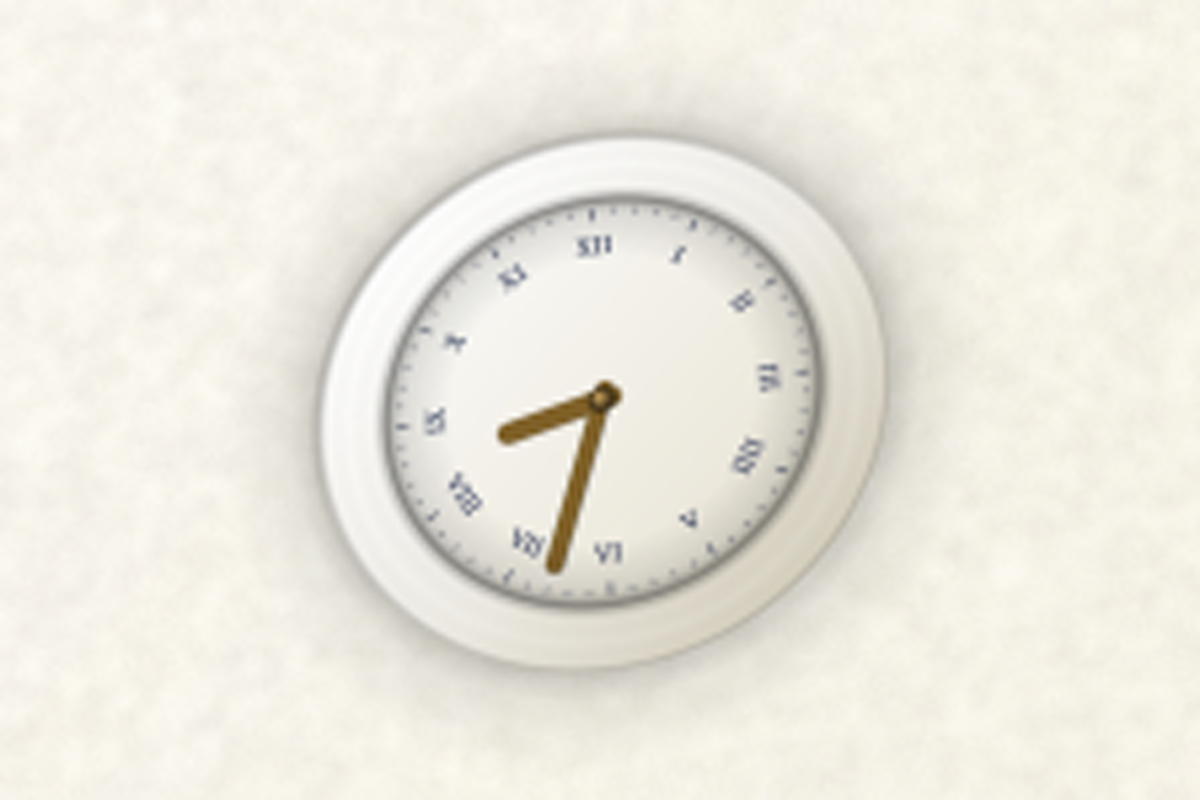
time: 8:33
